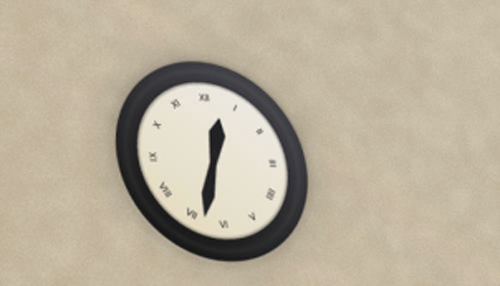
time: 12:33
